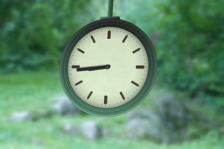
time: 8:44
